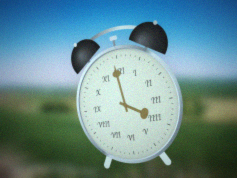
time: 3:59
